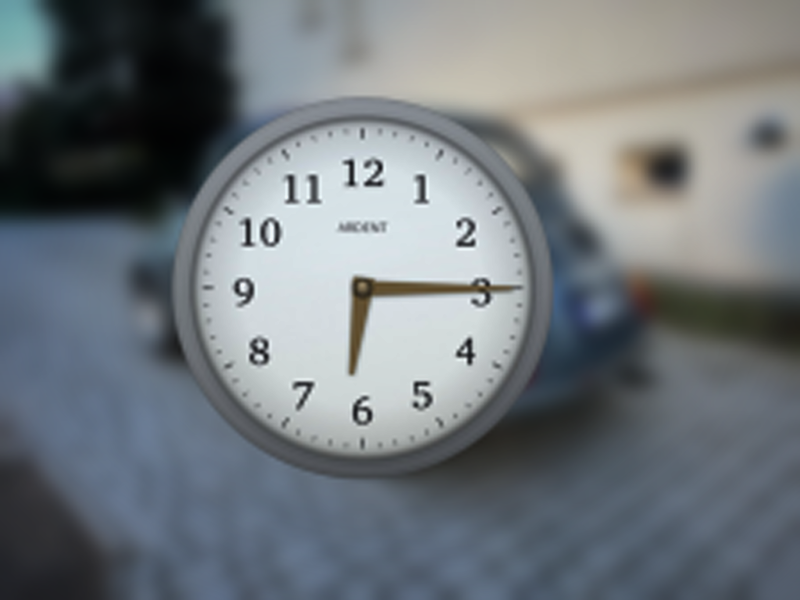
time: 6:15
